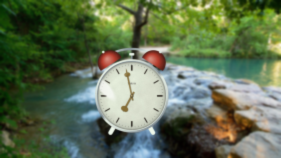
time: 6:58
